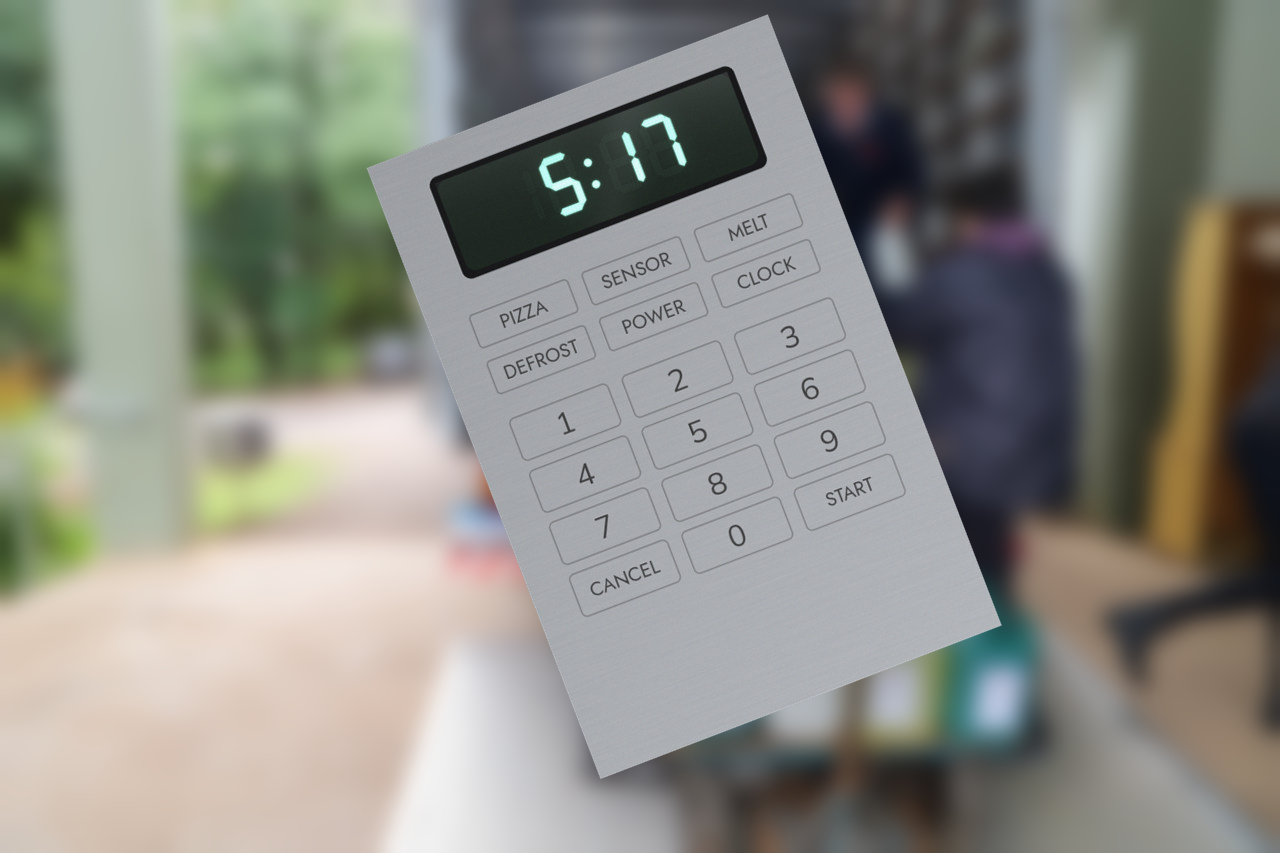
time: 5:17
